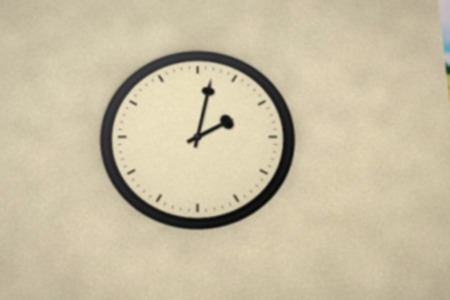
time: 2:02
